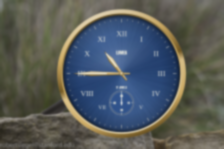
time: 10:45
